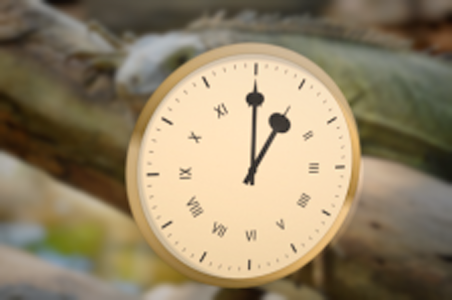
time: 1:00
